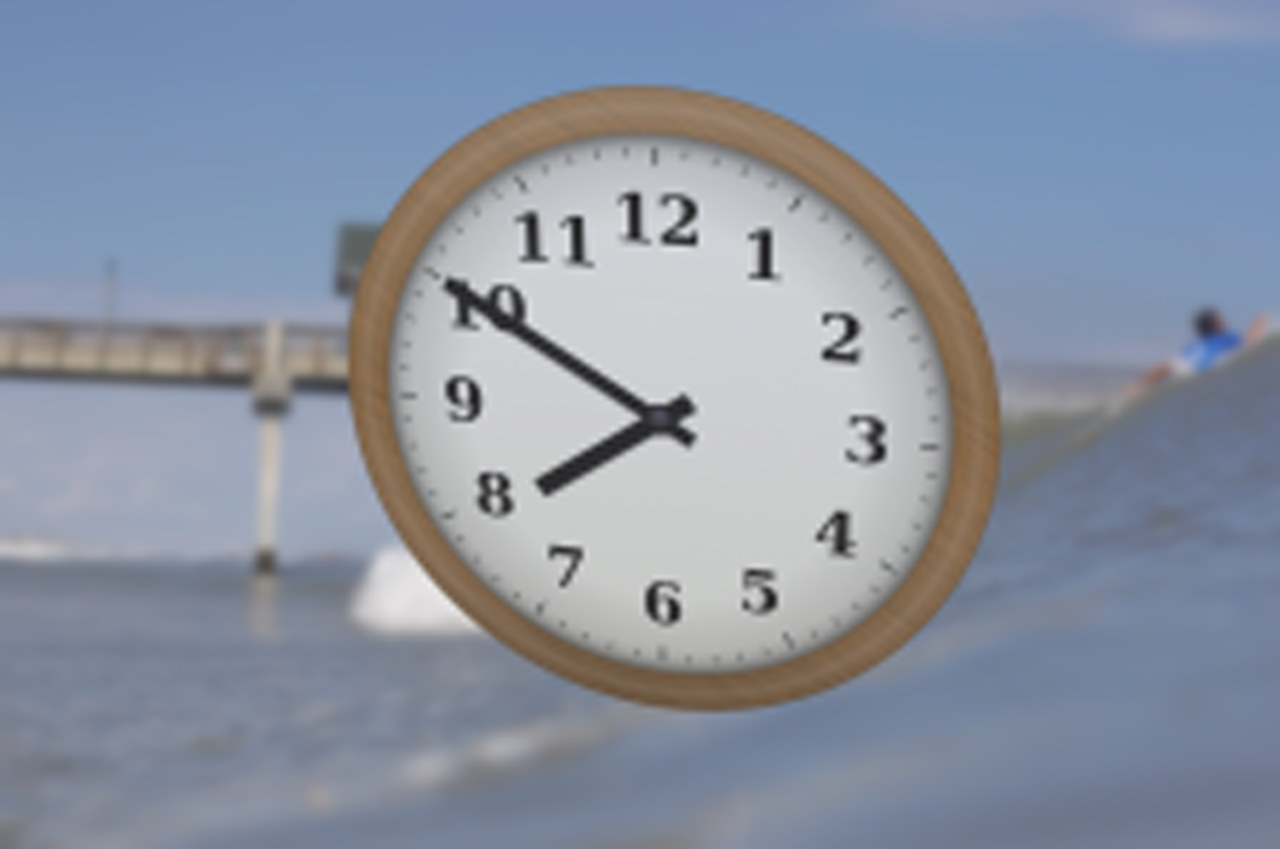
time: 7:50
